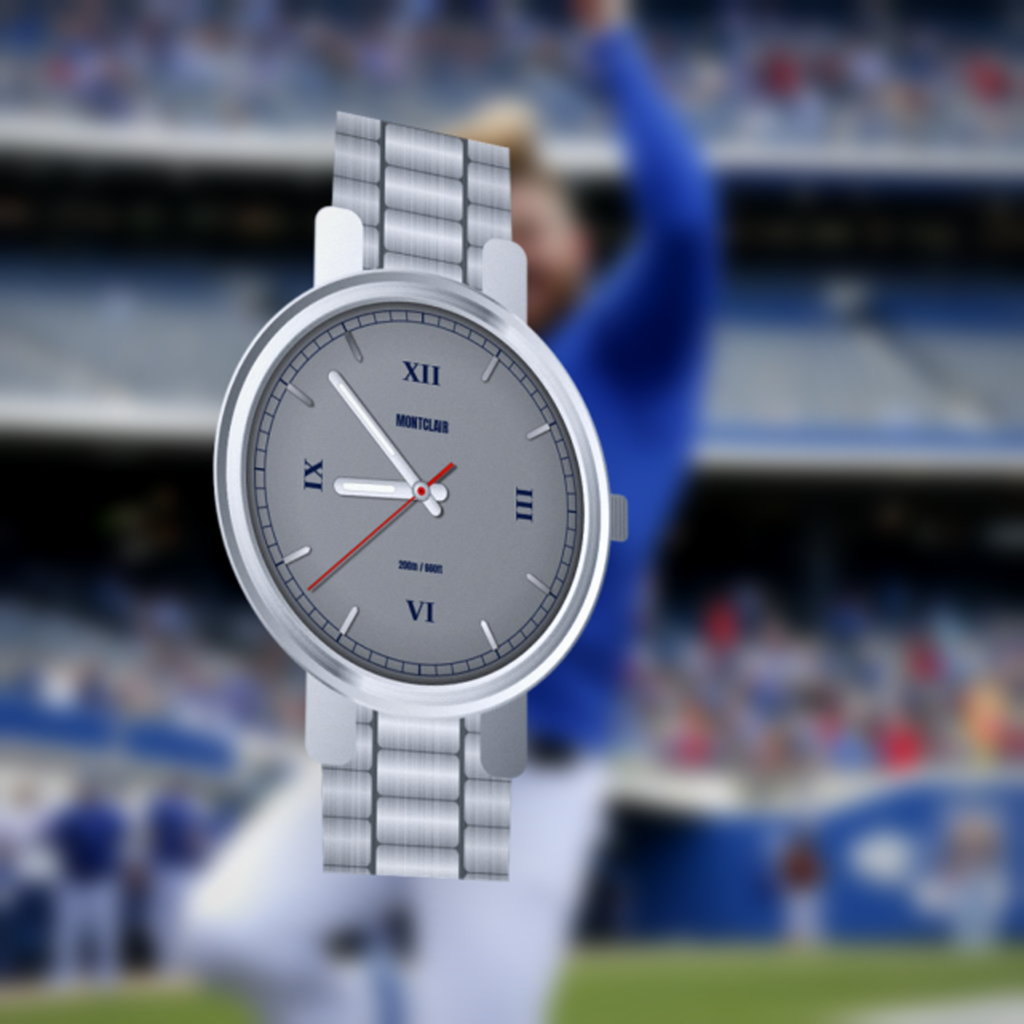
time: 8:52:38
